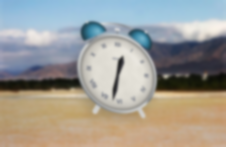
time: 12:32
